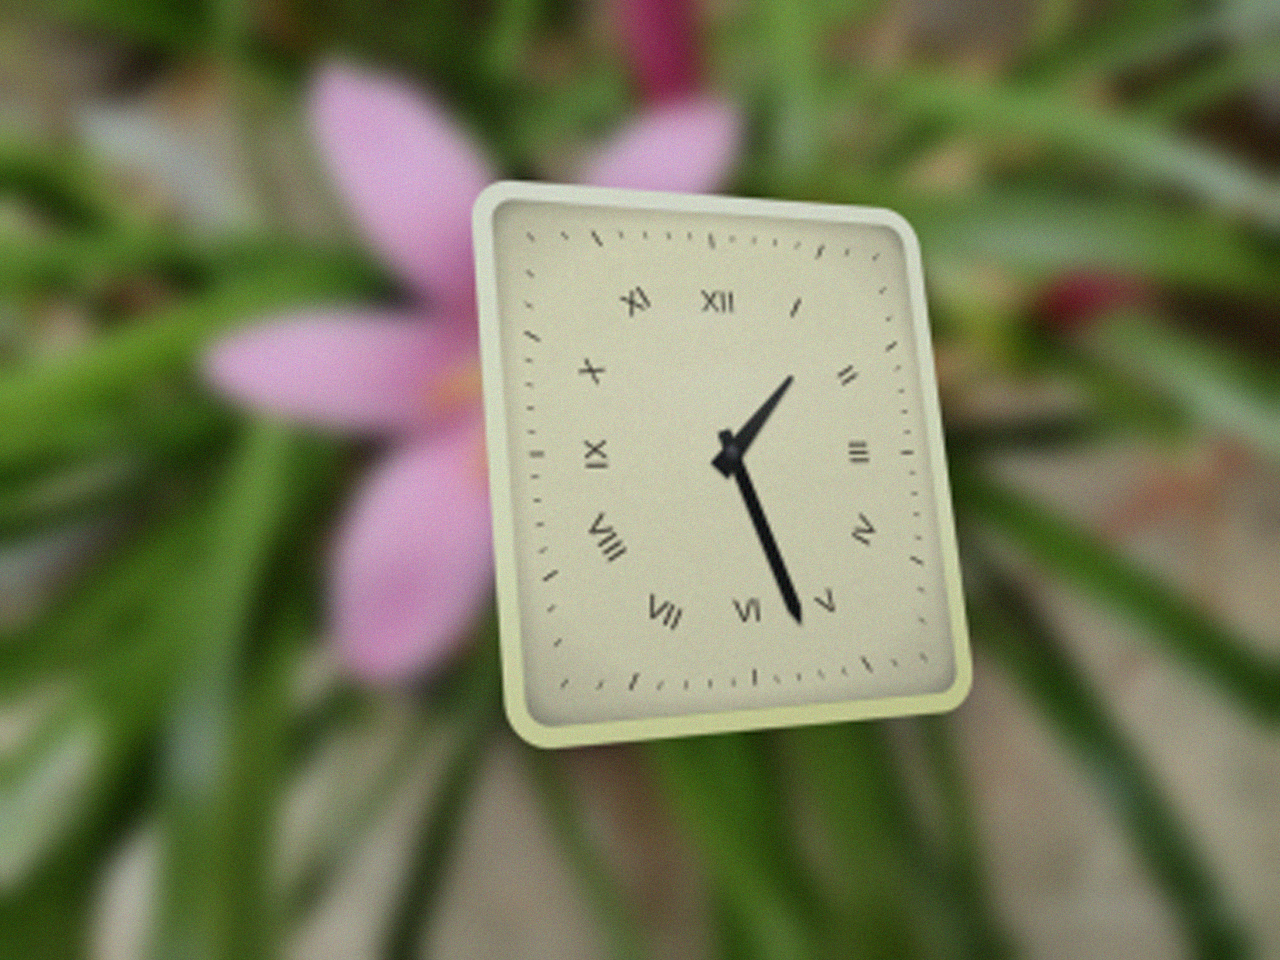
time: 1:27
